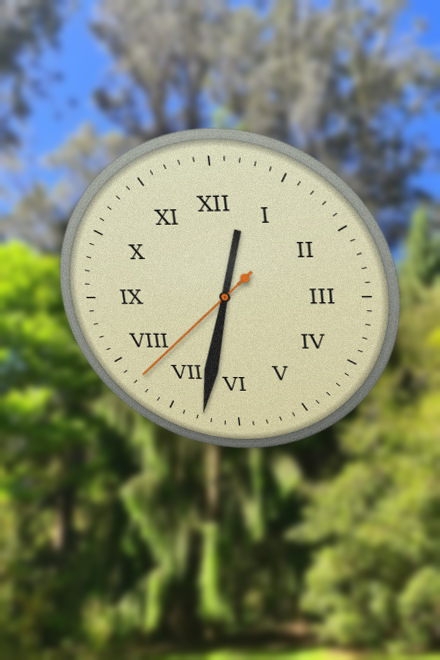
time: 12:32:38
